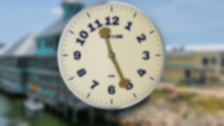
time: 11:26
